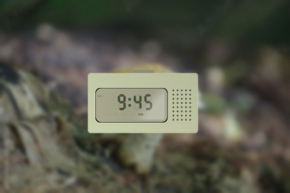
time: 9:45
